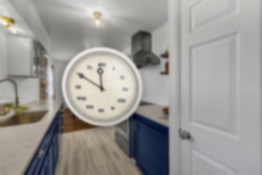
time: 11:50
